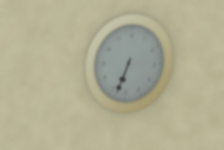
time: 6:33
